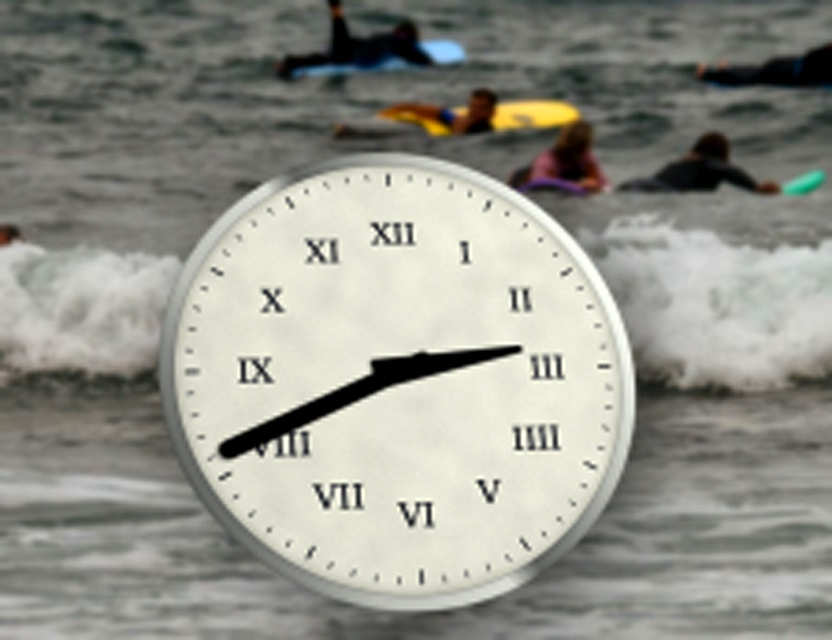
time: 2:41
